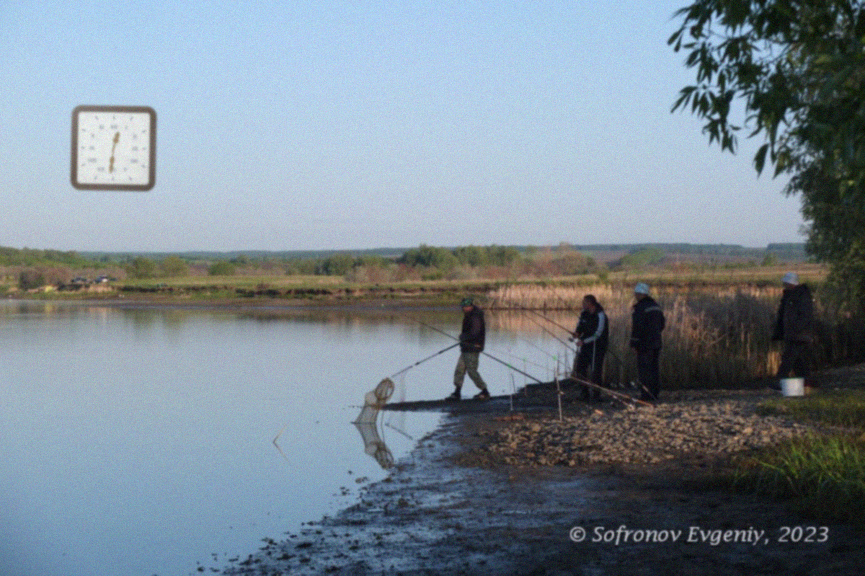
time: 12:31
